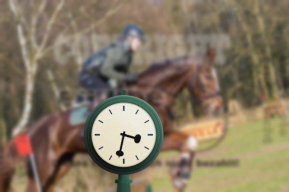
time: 3:32
